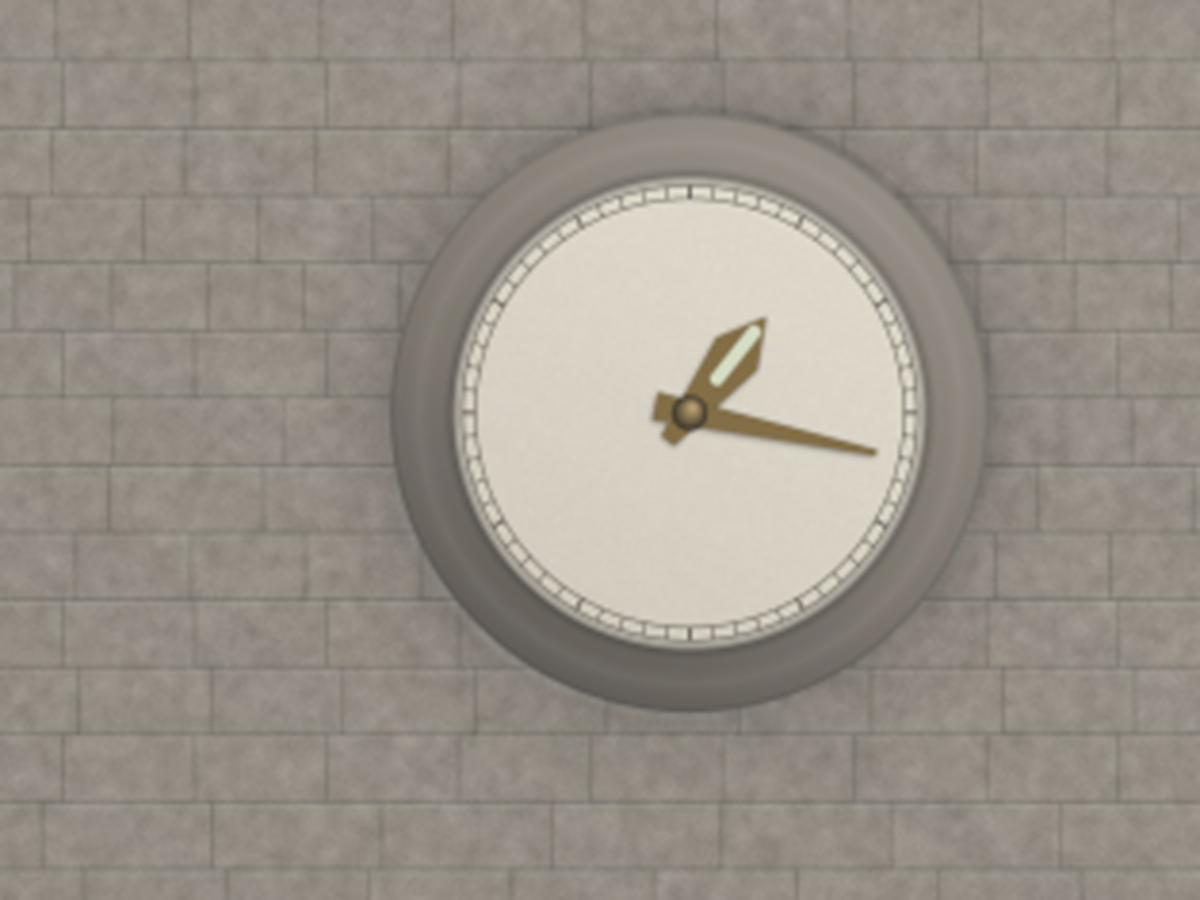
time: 1:17
